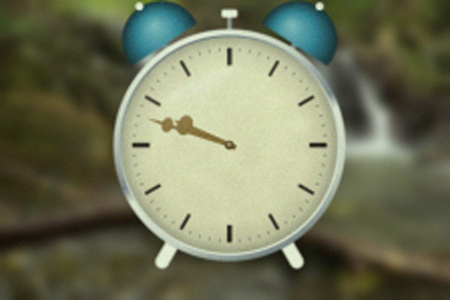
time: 9:48
